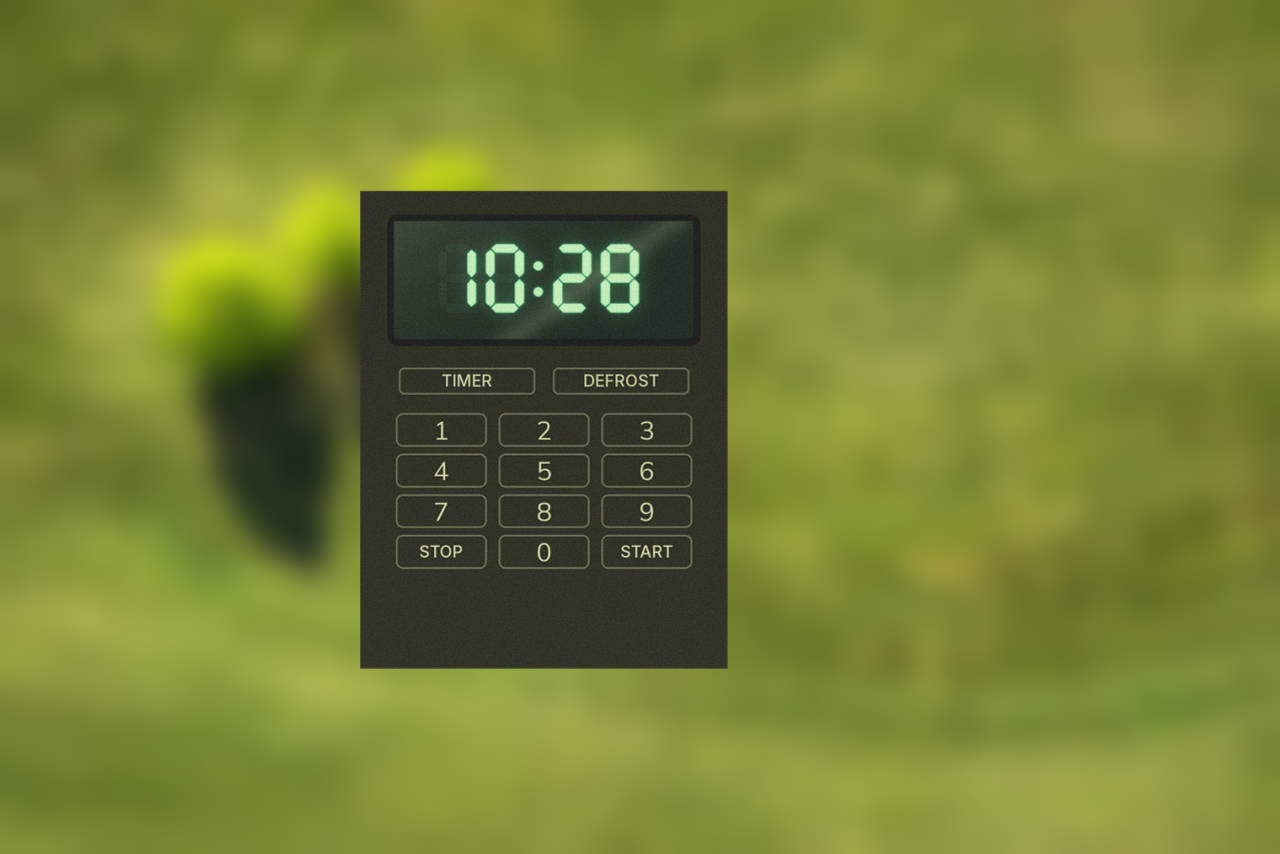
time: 10:28
